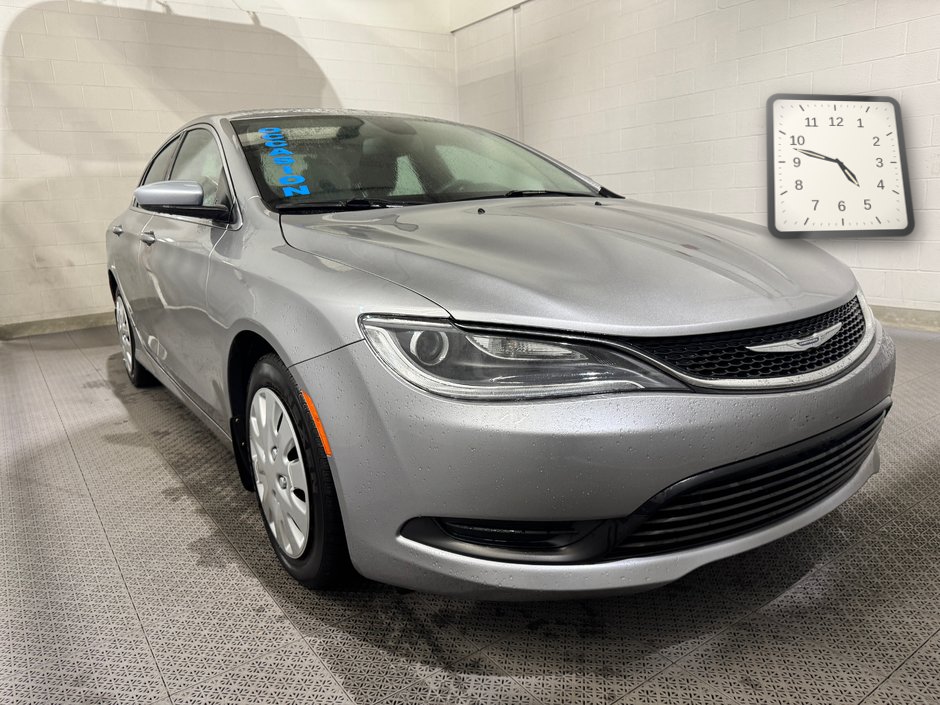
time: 4:48
